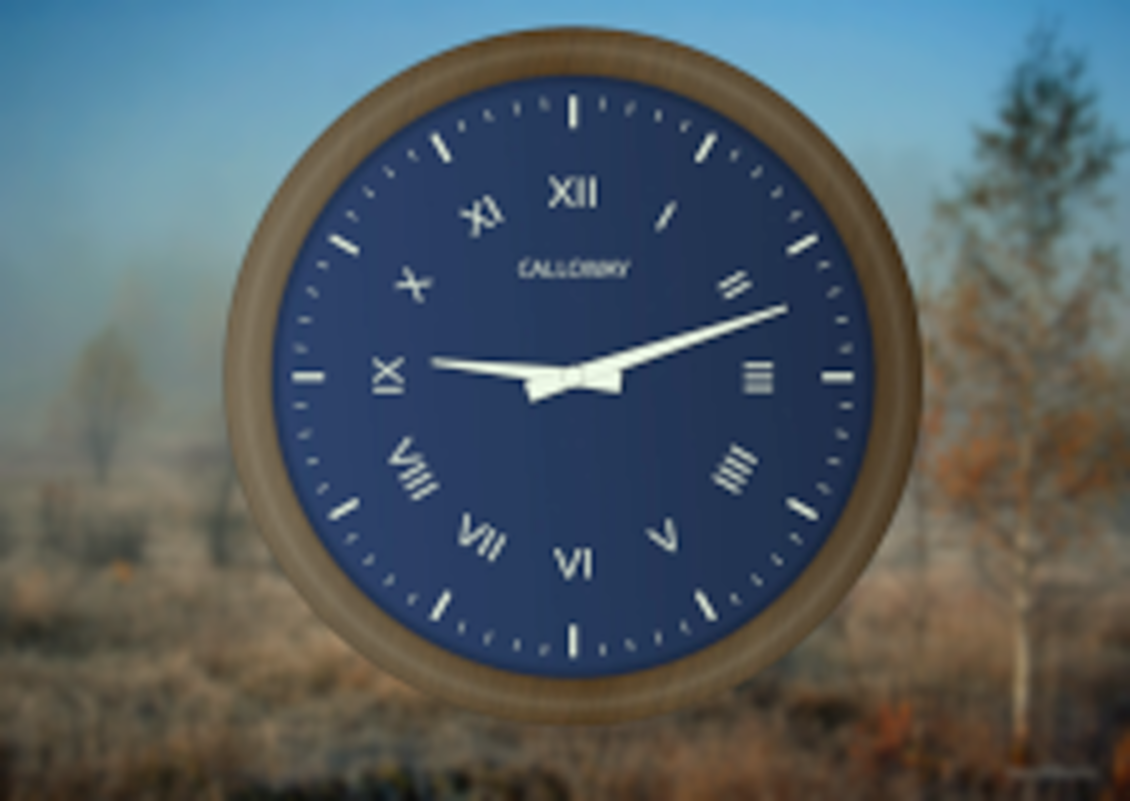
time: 9:12
